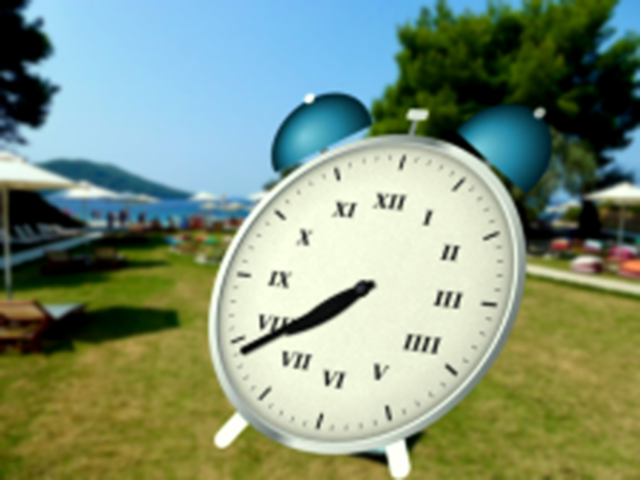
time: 7:39
